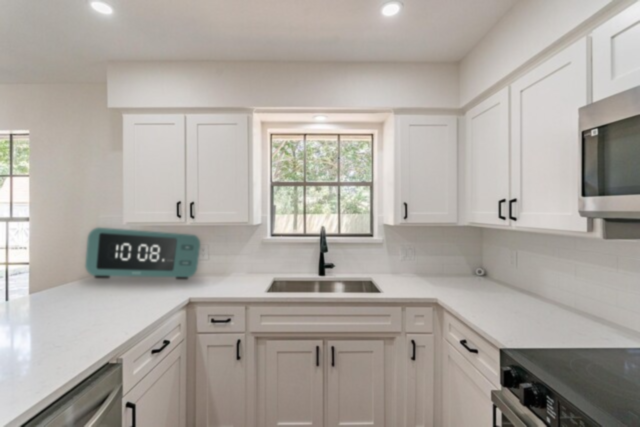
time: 10:08
